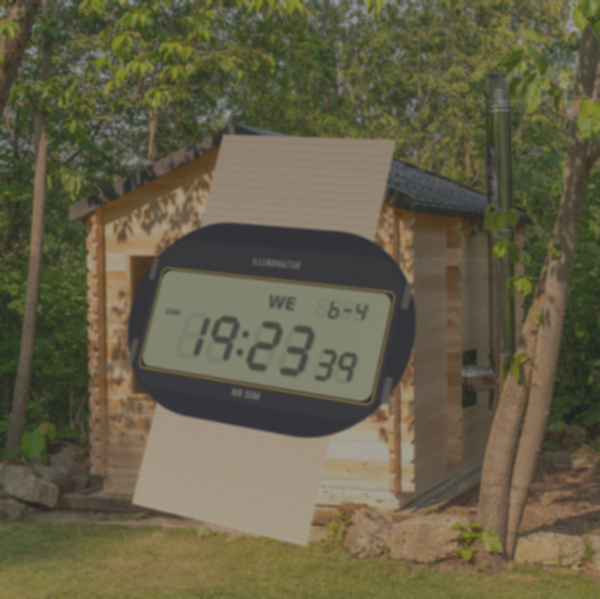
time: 19:23:39
